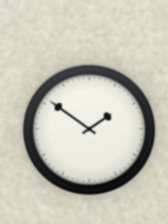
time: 1:51
